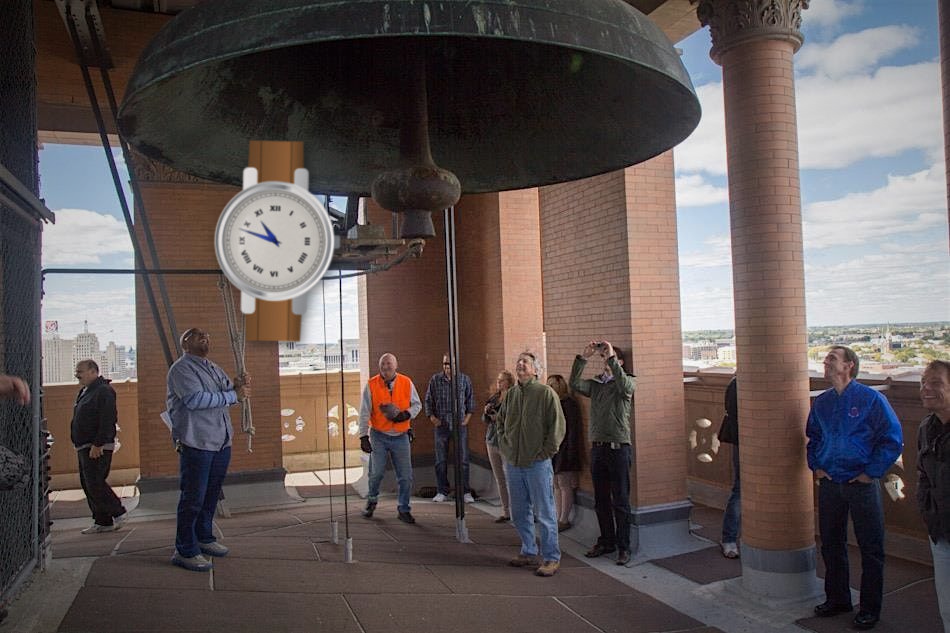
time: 10:48
